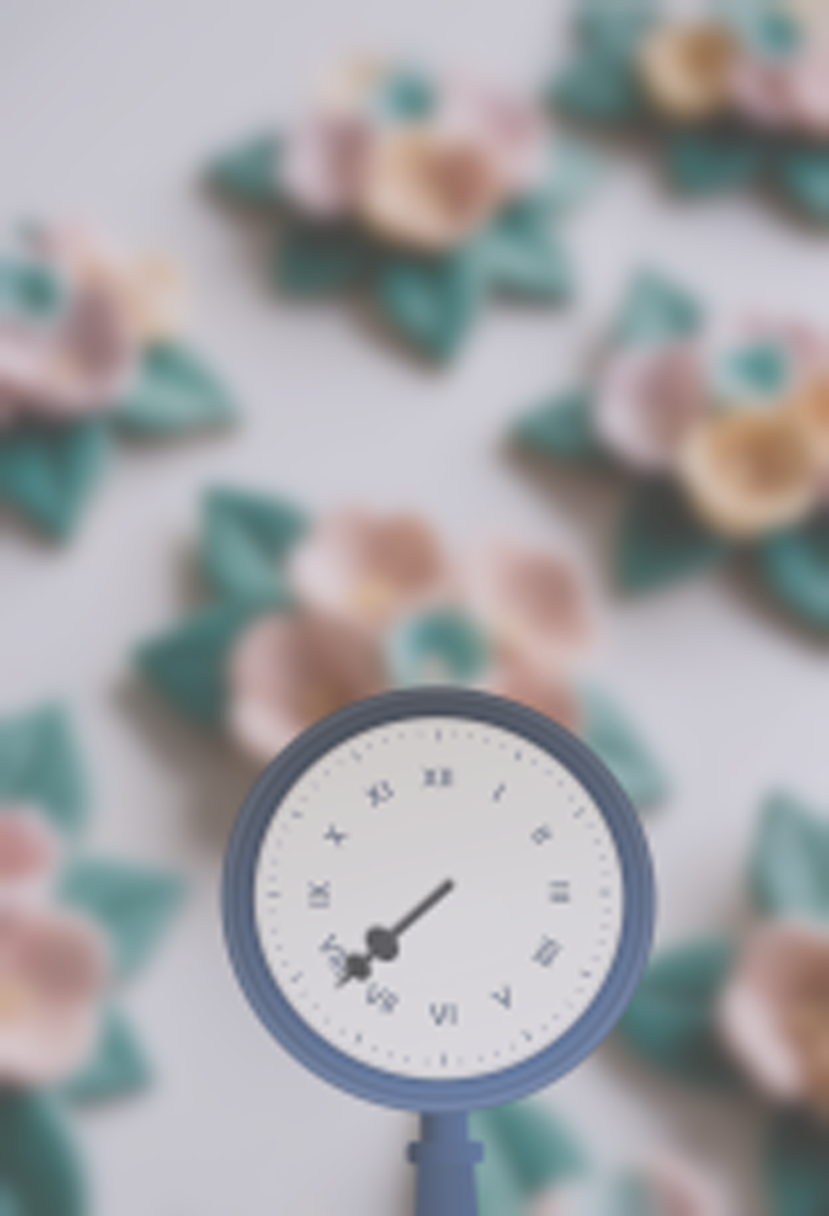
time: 7:38
